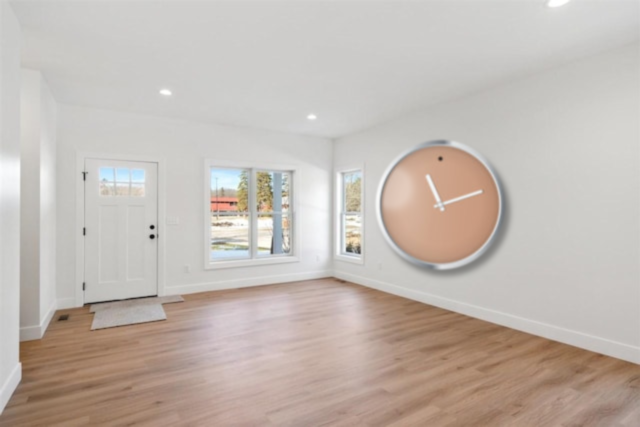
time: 11:12
